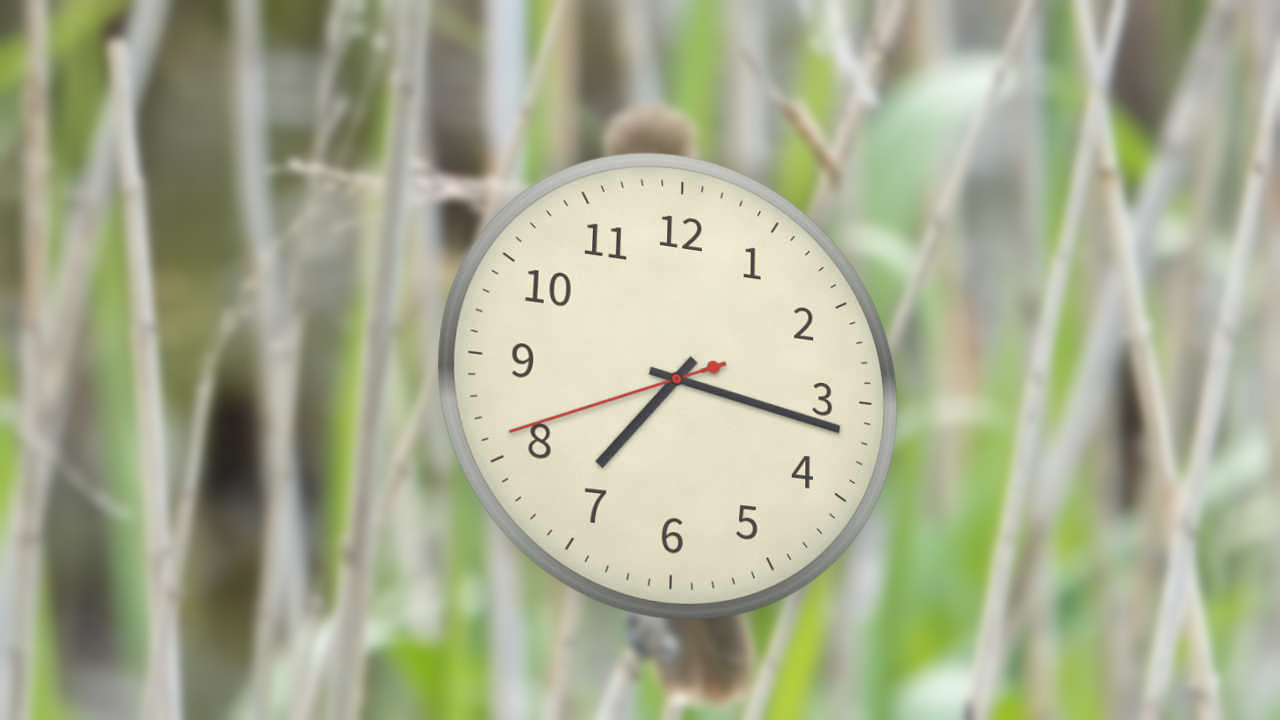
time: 7:16:41
